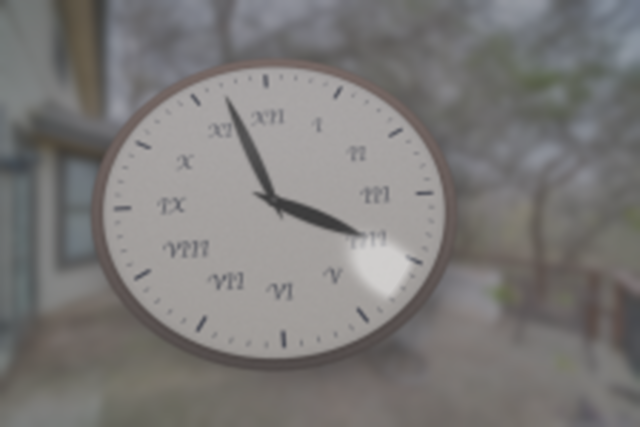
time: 3:57
